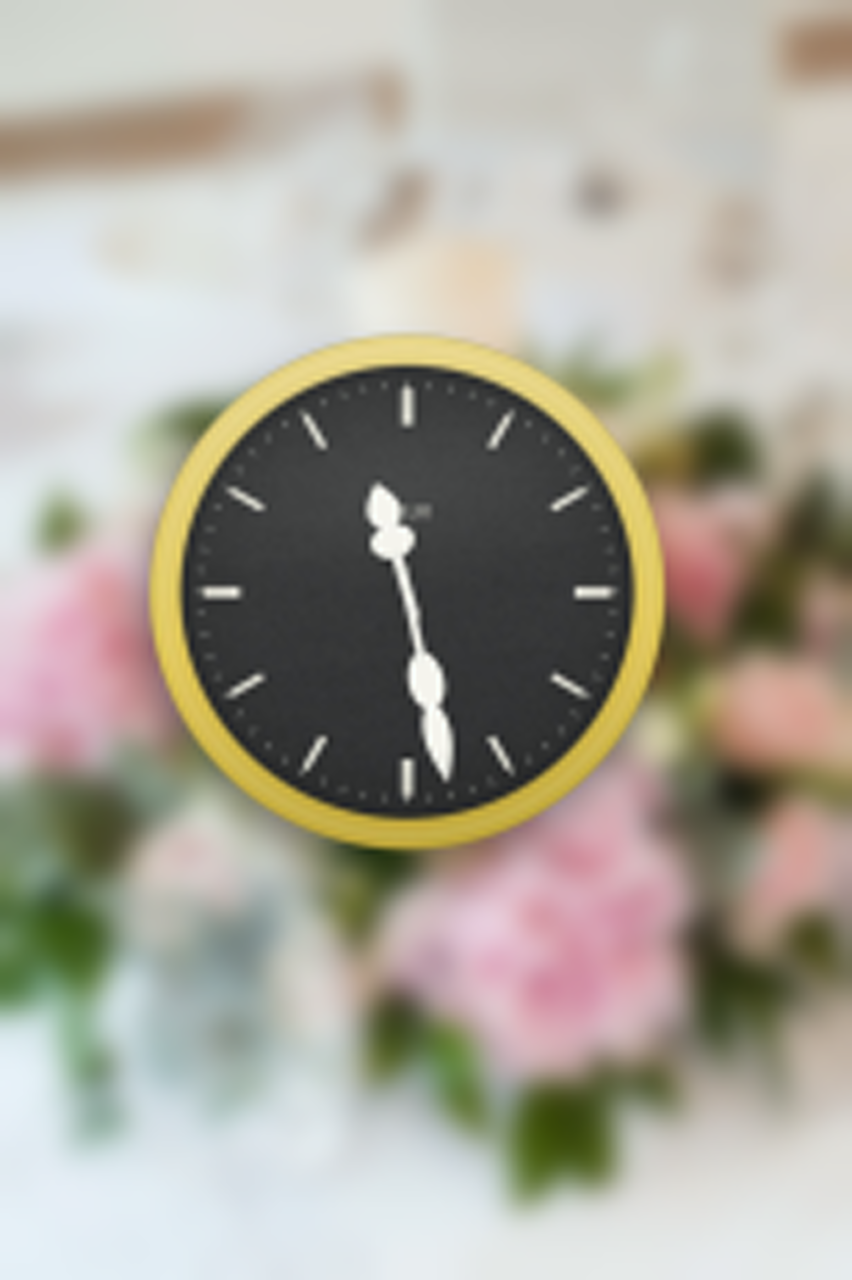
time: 11:28
